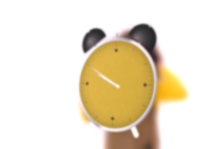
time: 9:50
